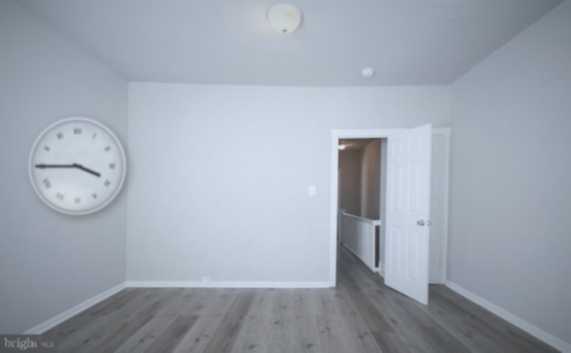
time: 3:45
